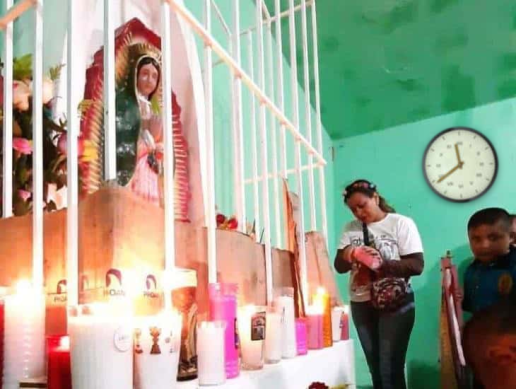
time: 11:39
